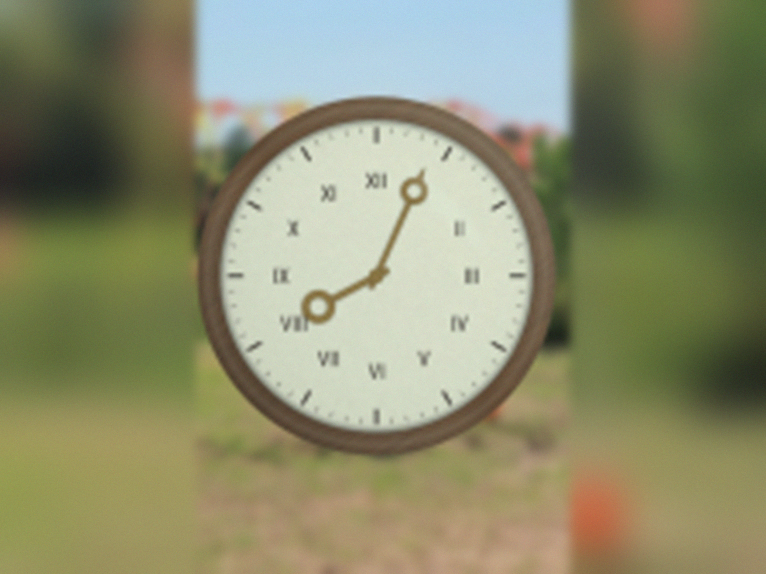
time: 8:04
